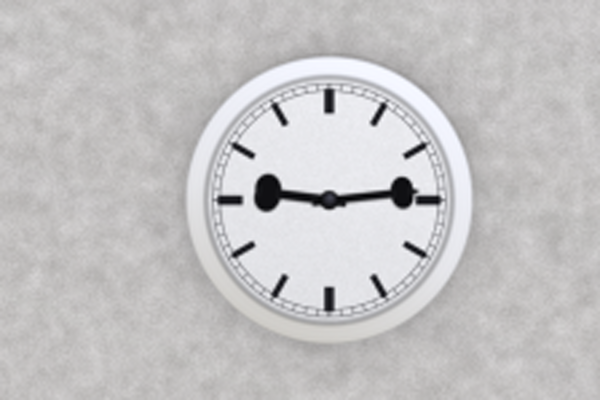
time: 9:14
